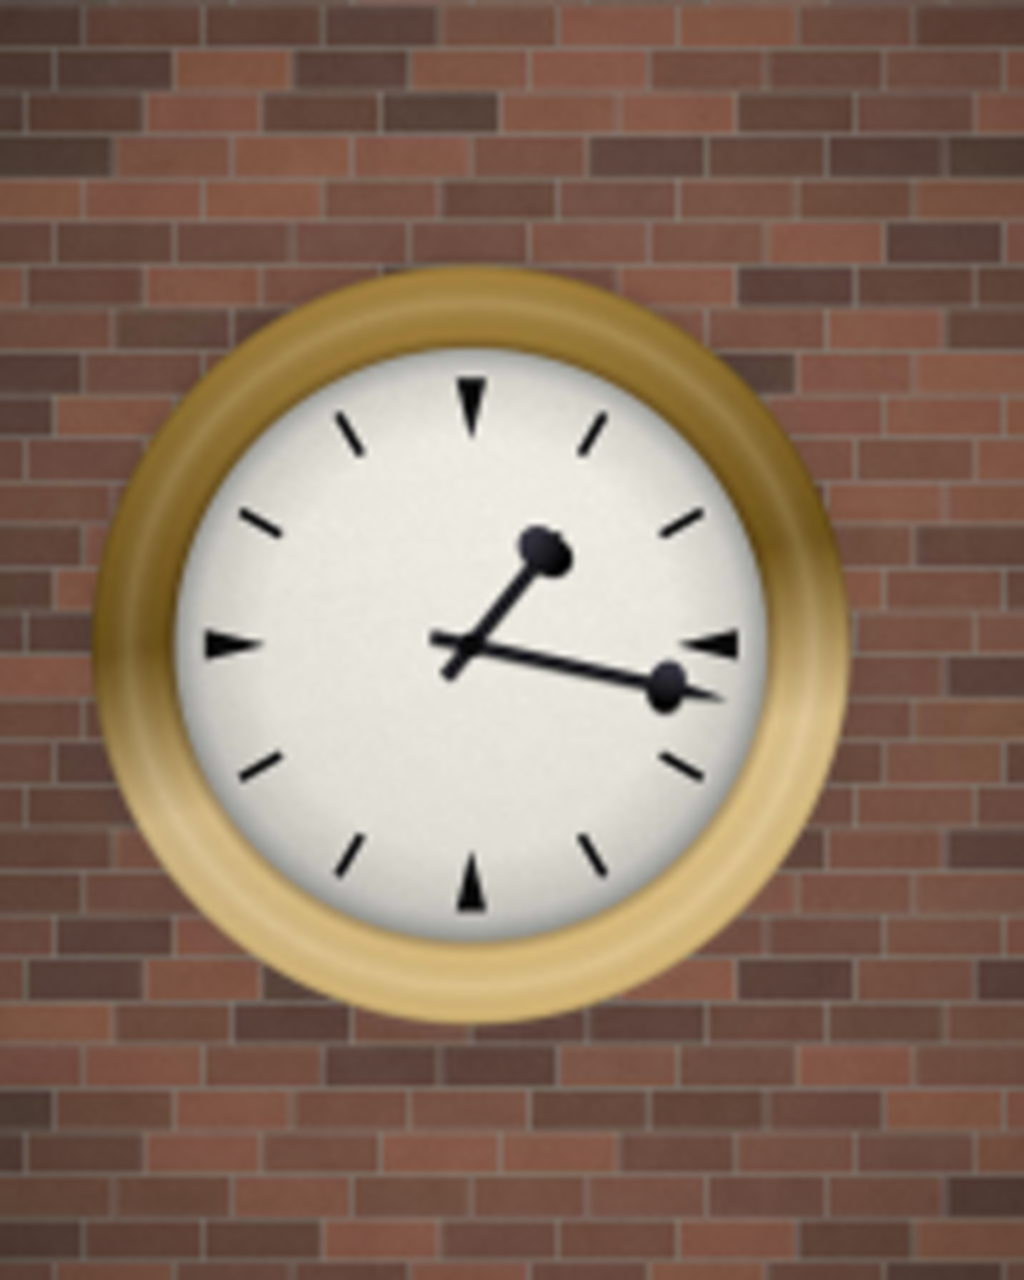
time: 1:17
